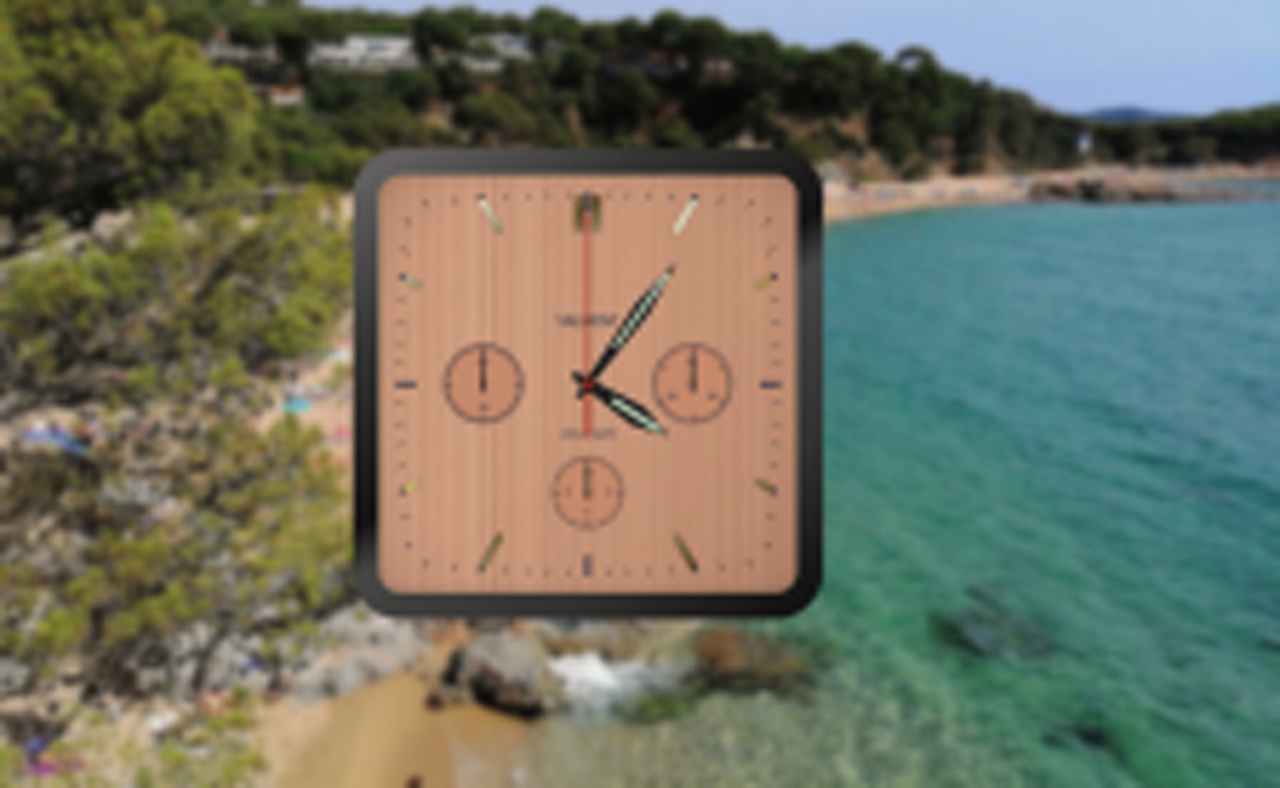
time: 4:06
